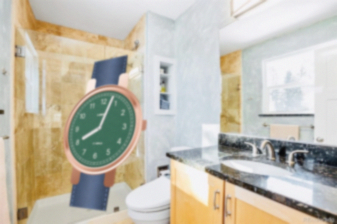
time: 8:03
